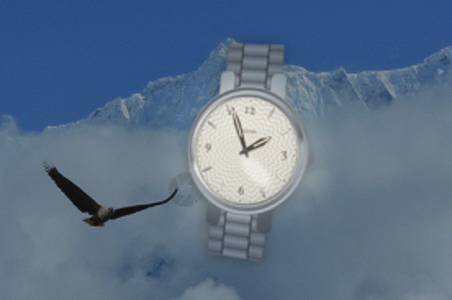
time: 1:56
